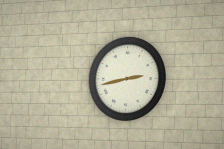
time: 2:43
